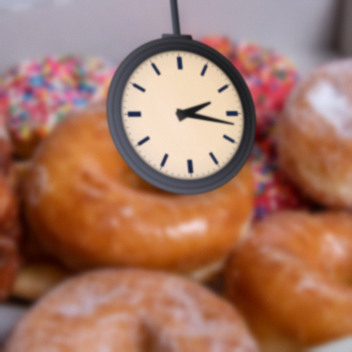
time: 2:17
